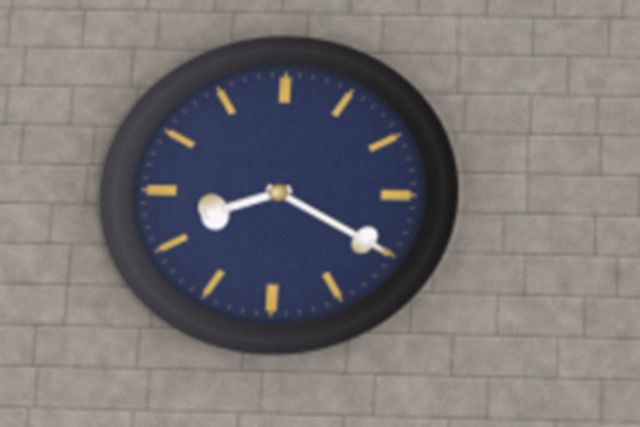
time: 8:20
